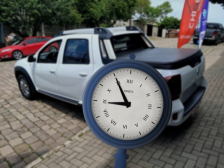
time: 8:55
